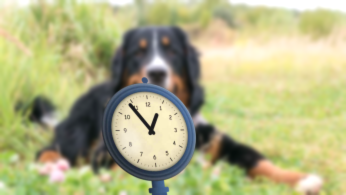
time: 12:54
